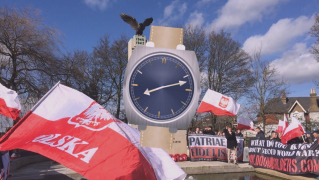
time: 8:12
